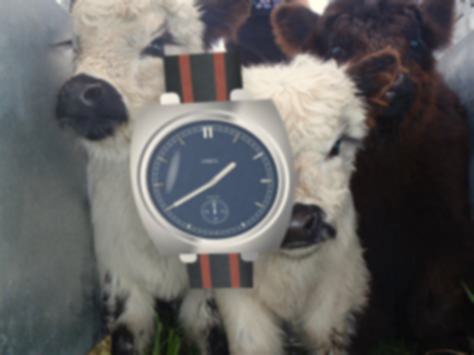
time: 1:40
